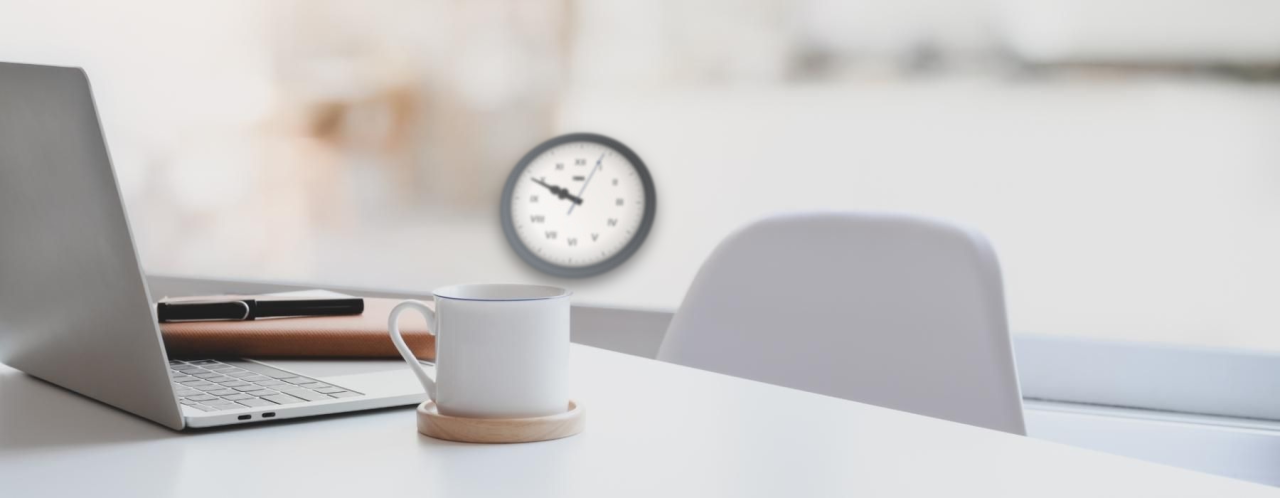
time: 9:49:04
